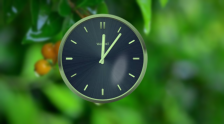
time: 12:06
